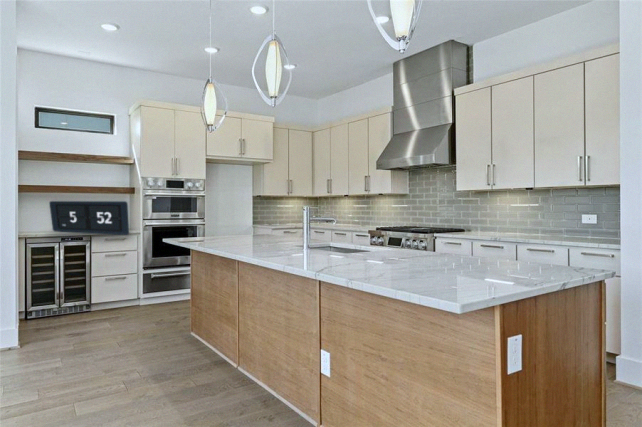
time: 5:52
